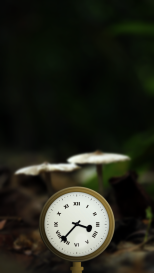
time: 3:37
